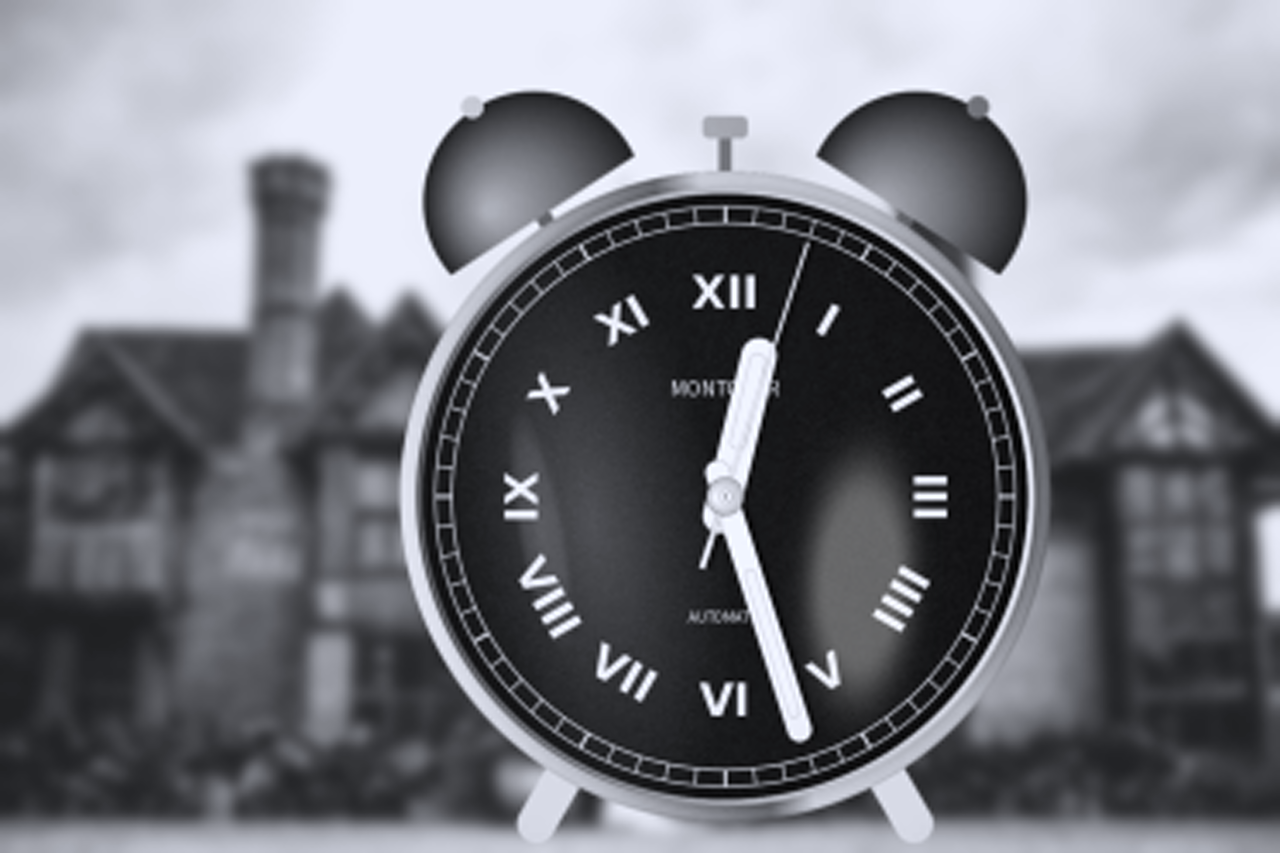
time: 12:27:03
